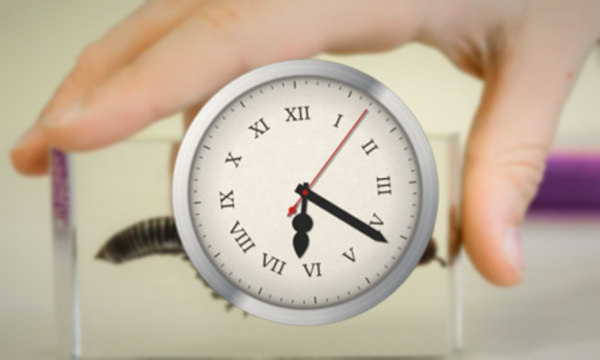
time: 6:21:07
